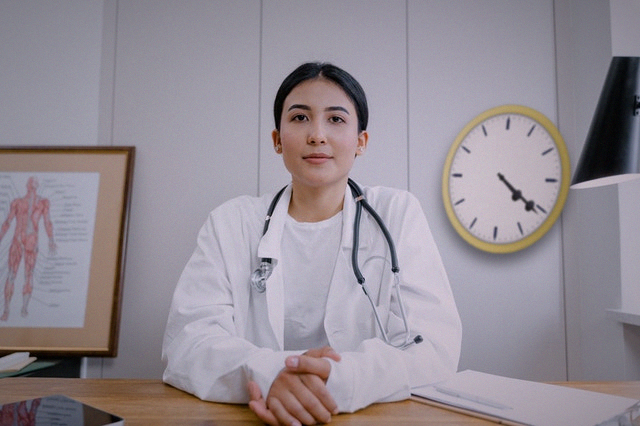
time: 4:21
